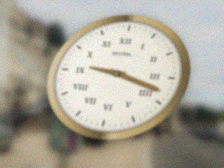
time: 9:18
